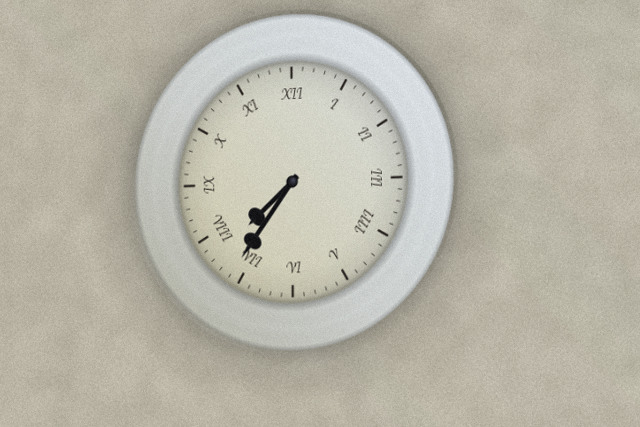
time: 7:36
